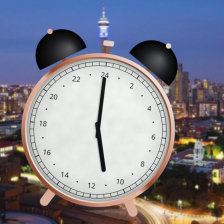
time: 11:00
